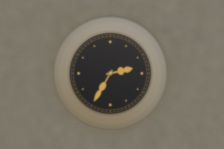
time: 2:35
